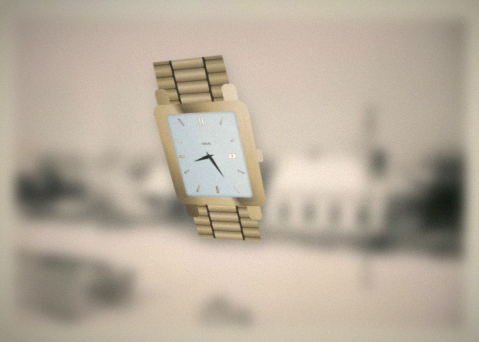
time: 8:26
